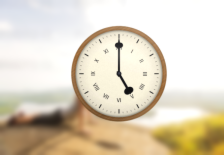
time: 5:00
